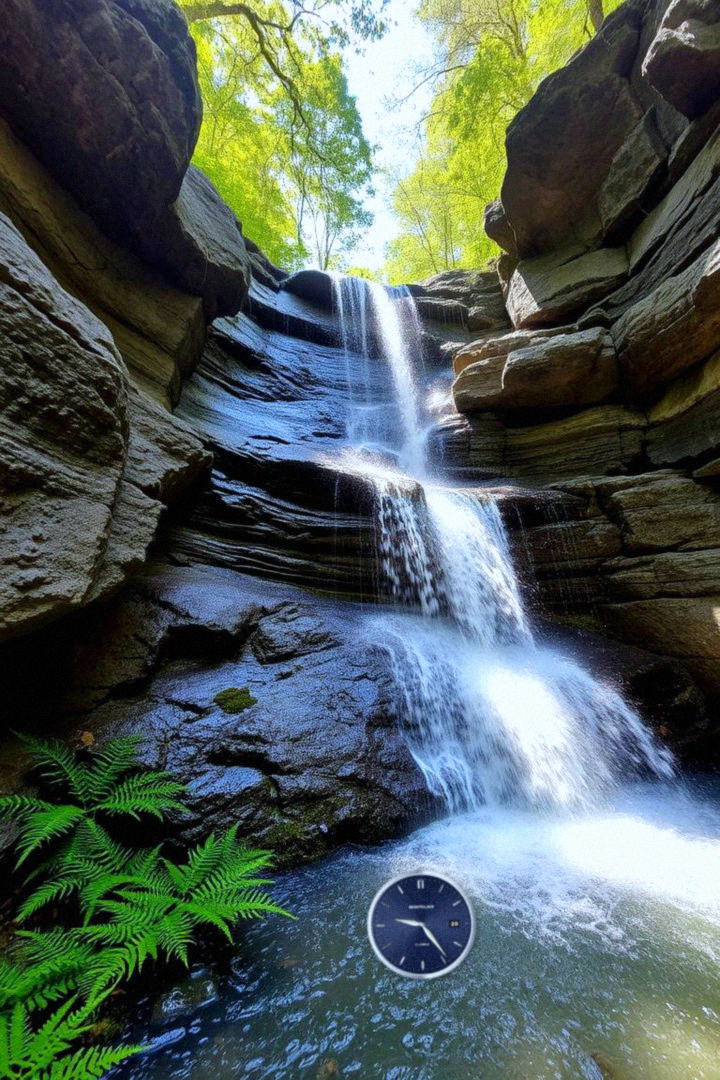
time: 9:24
